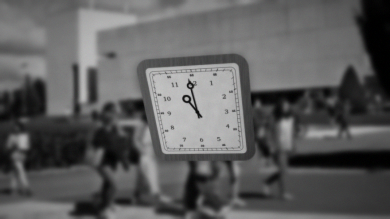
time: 10:59
